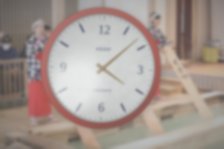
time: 4:08
